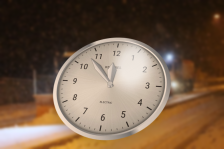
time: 11:53
